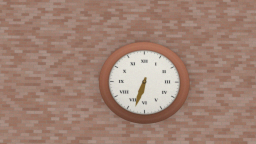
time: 6:33
